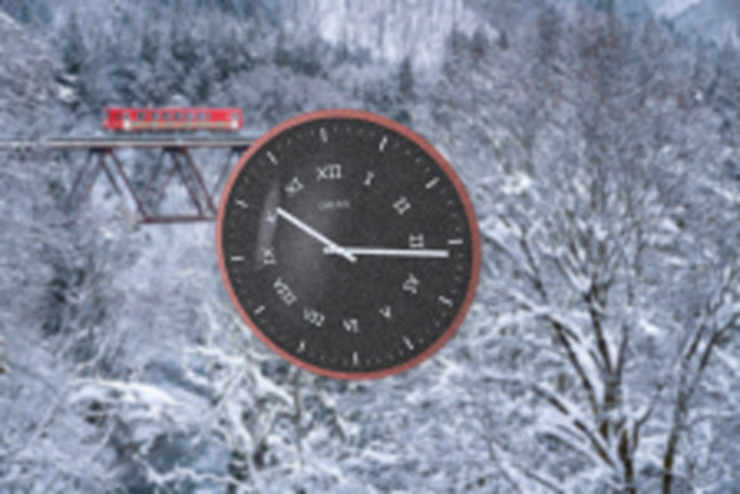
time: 10:16
